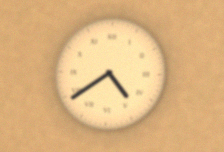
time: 4:39
